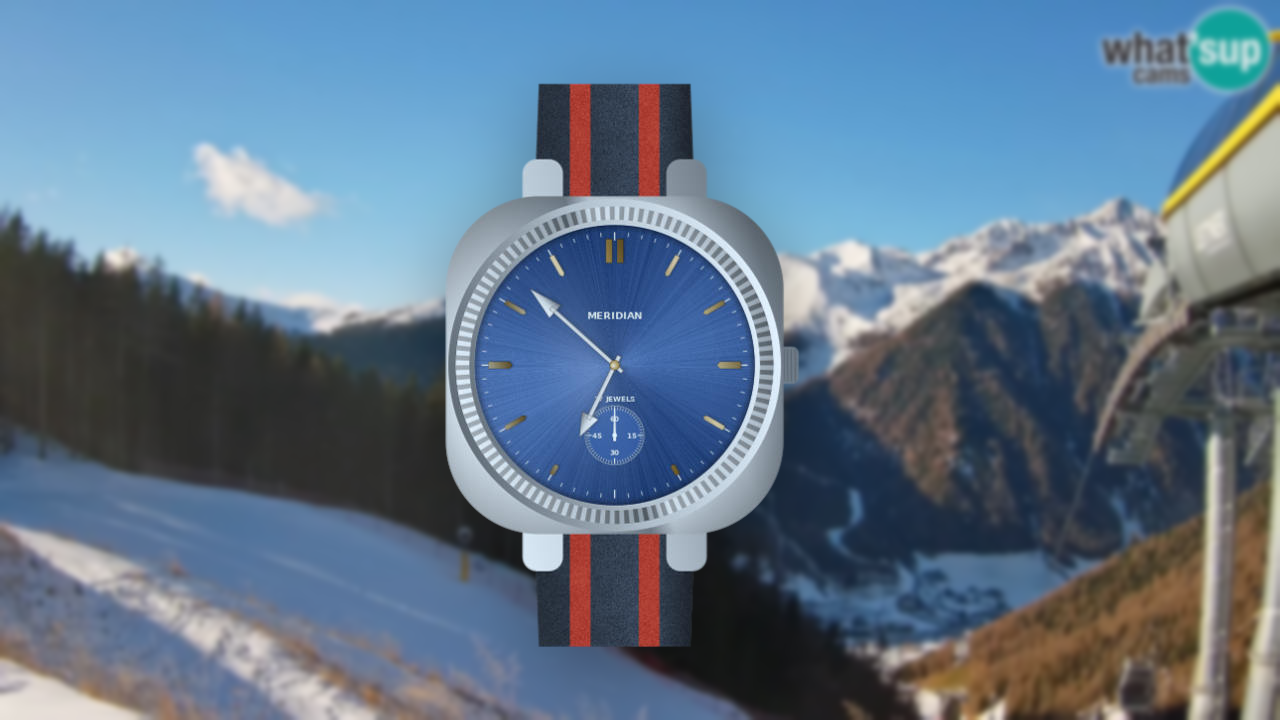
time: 6:52
